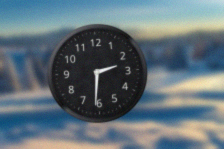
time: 2:31
